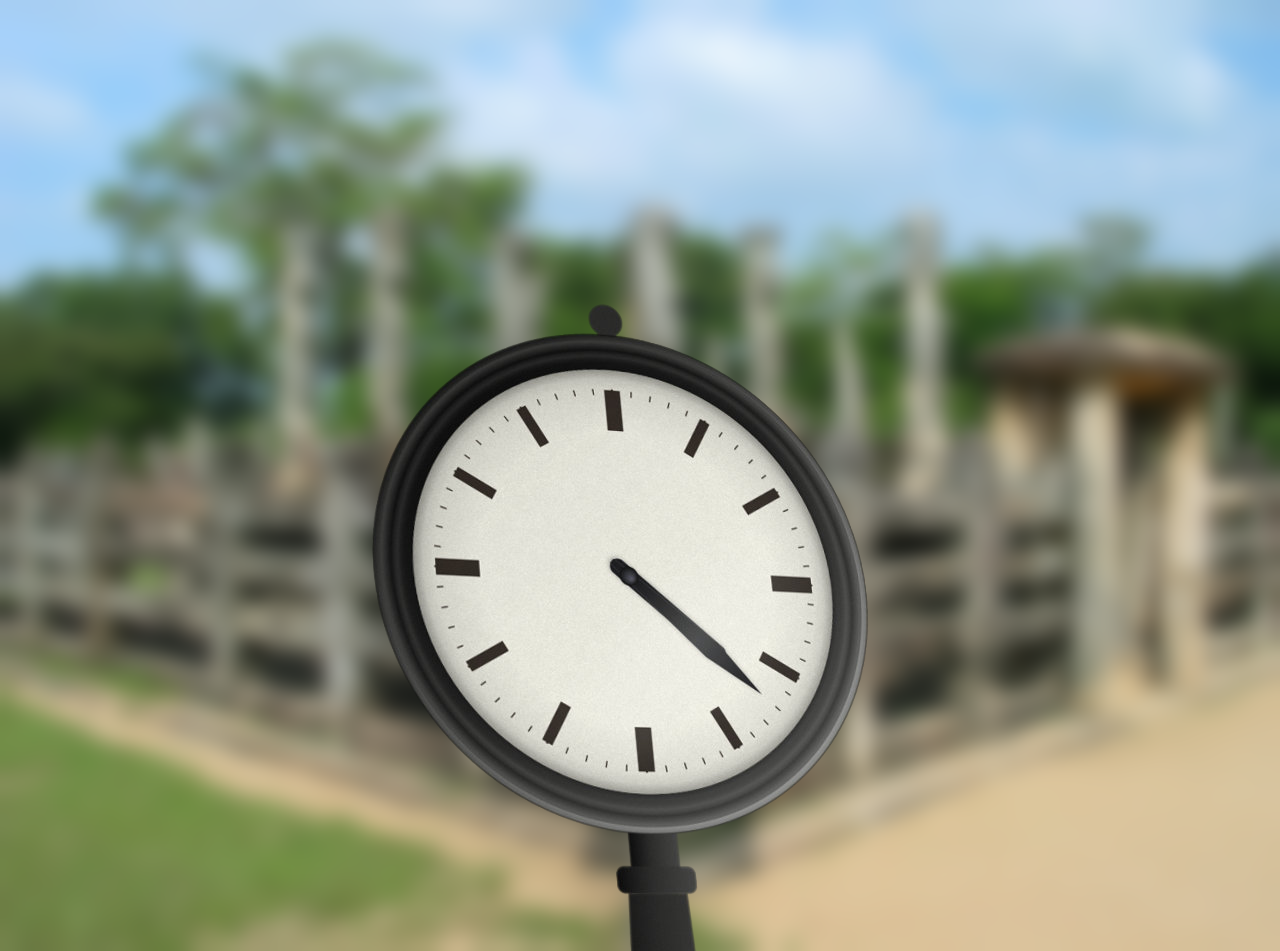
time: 4:22
